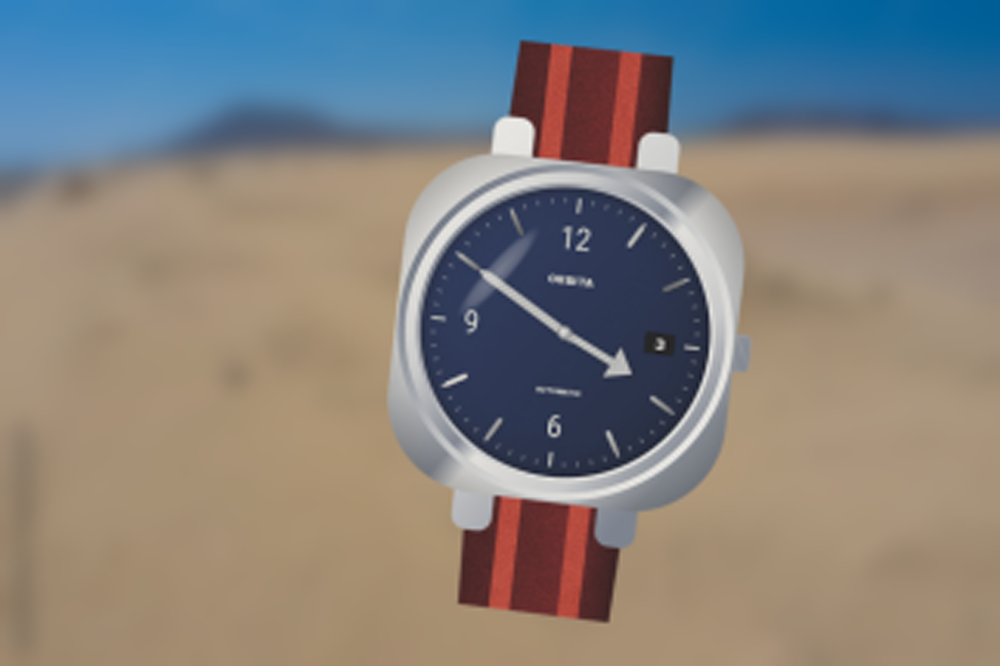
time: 3:50
